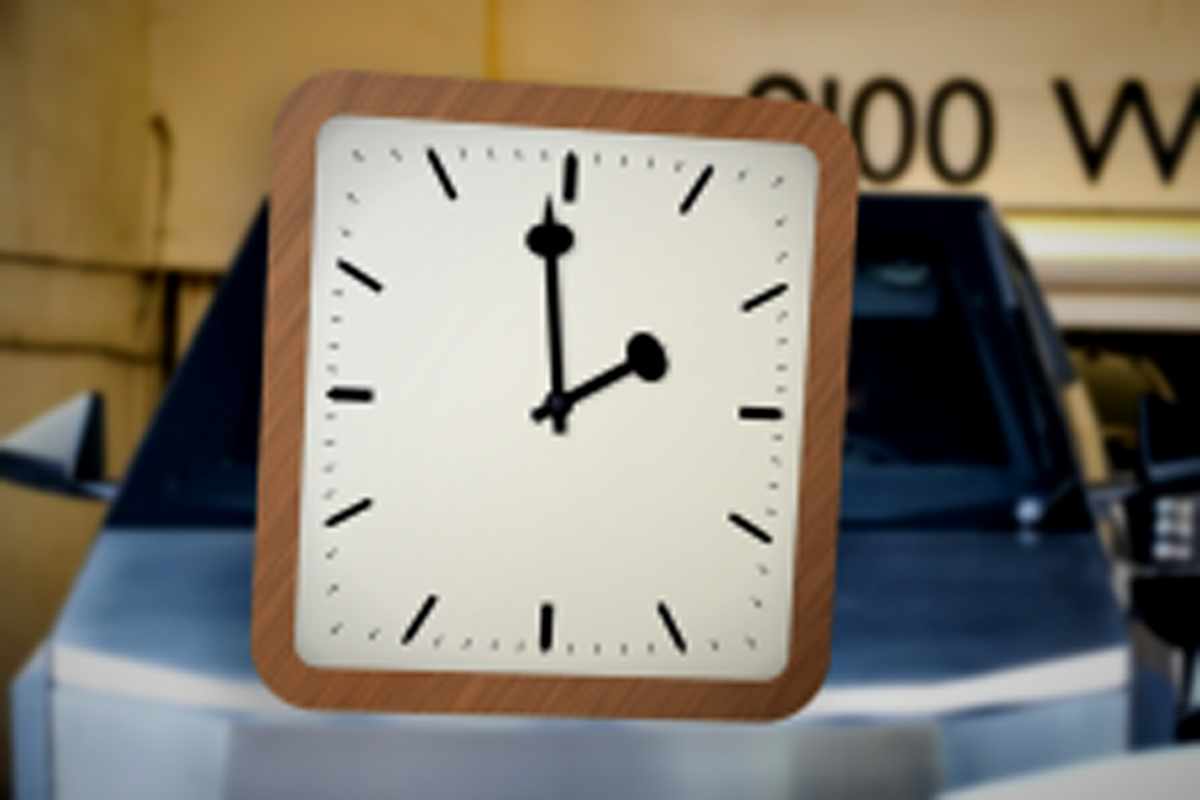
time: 1:59
